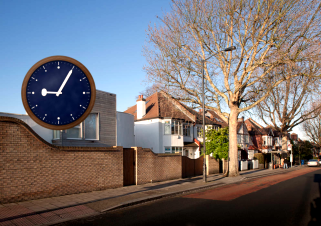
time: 9:05
